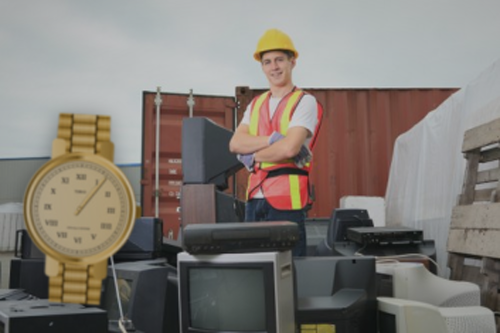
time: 1:06
